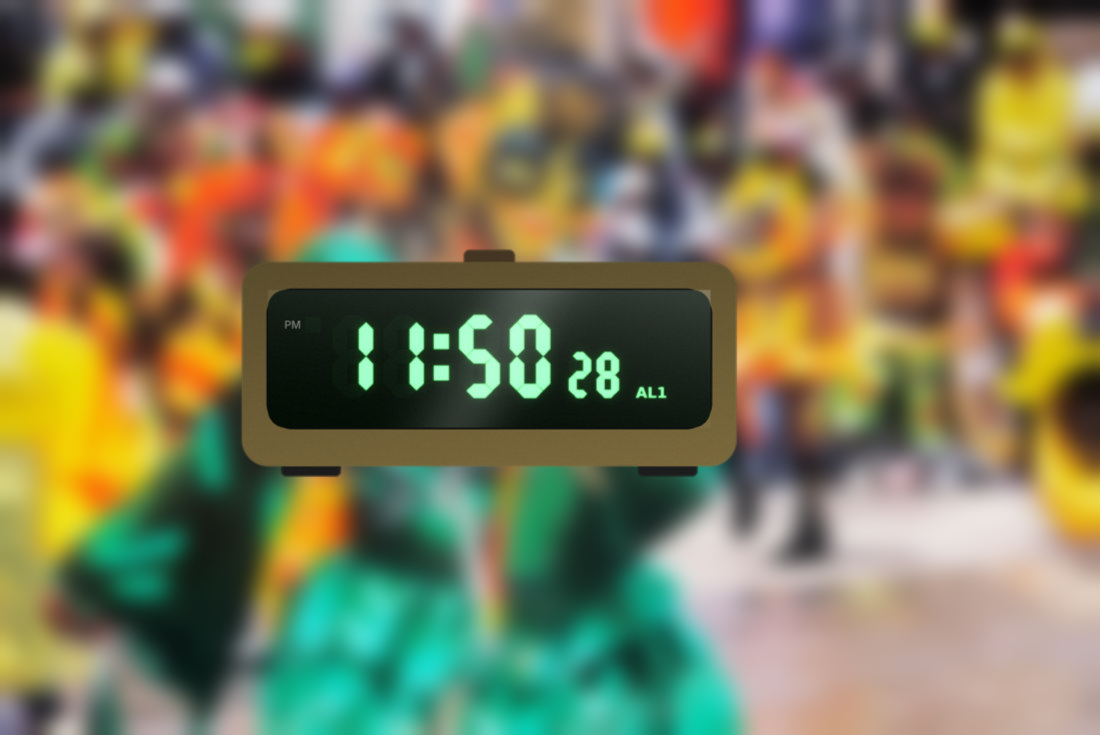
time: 11:50:28
